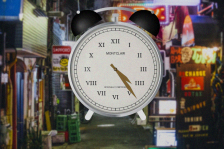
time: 4:24
